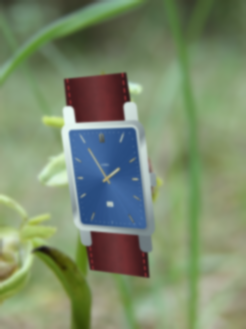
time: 1:55
